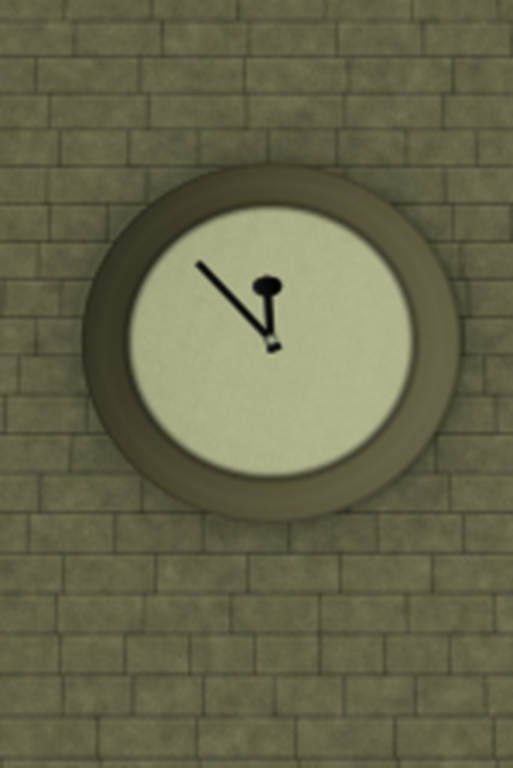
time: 11:53
